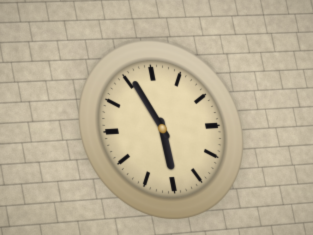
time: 5:56
